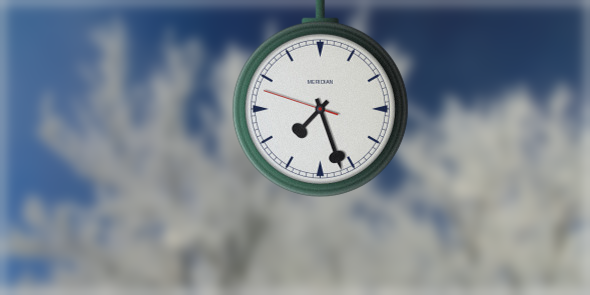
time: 7:26:48
